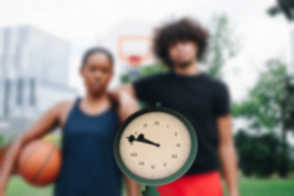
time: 9:47
